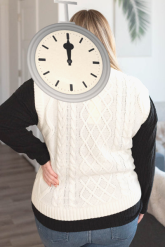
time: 12:00
